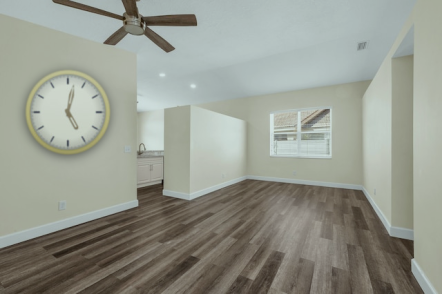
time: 5:02
